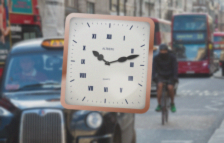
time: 10:12
